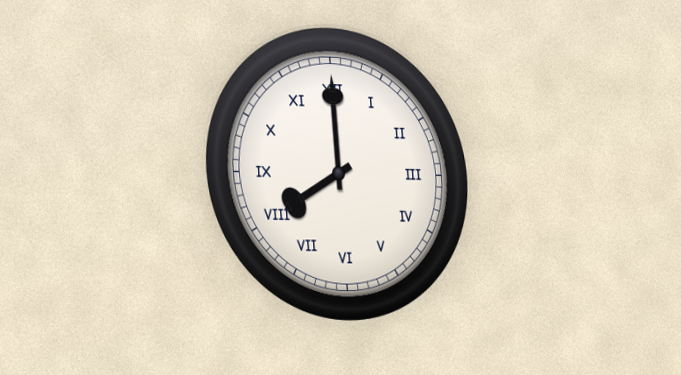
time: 8:00
